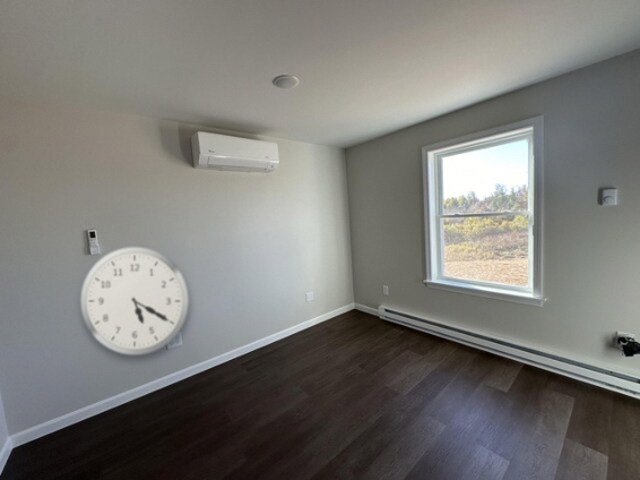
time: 5:20
